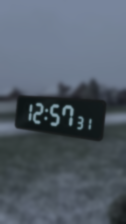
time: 12:57:31
